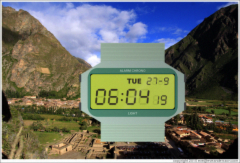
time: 6:04:19
